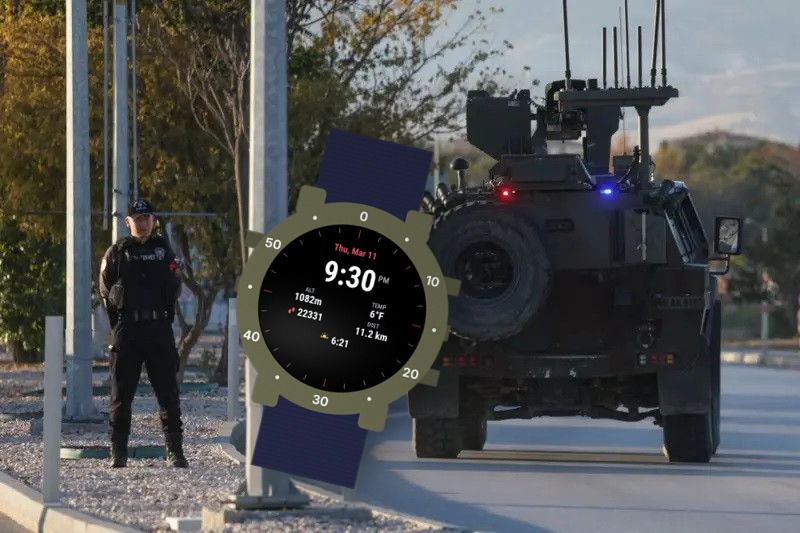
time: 9:30
